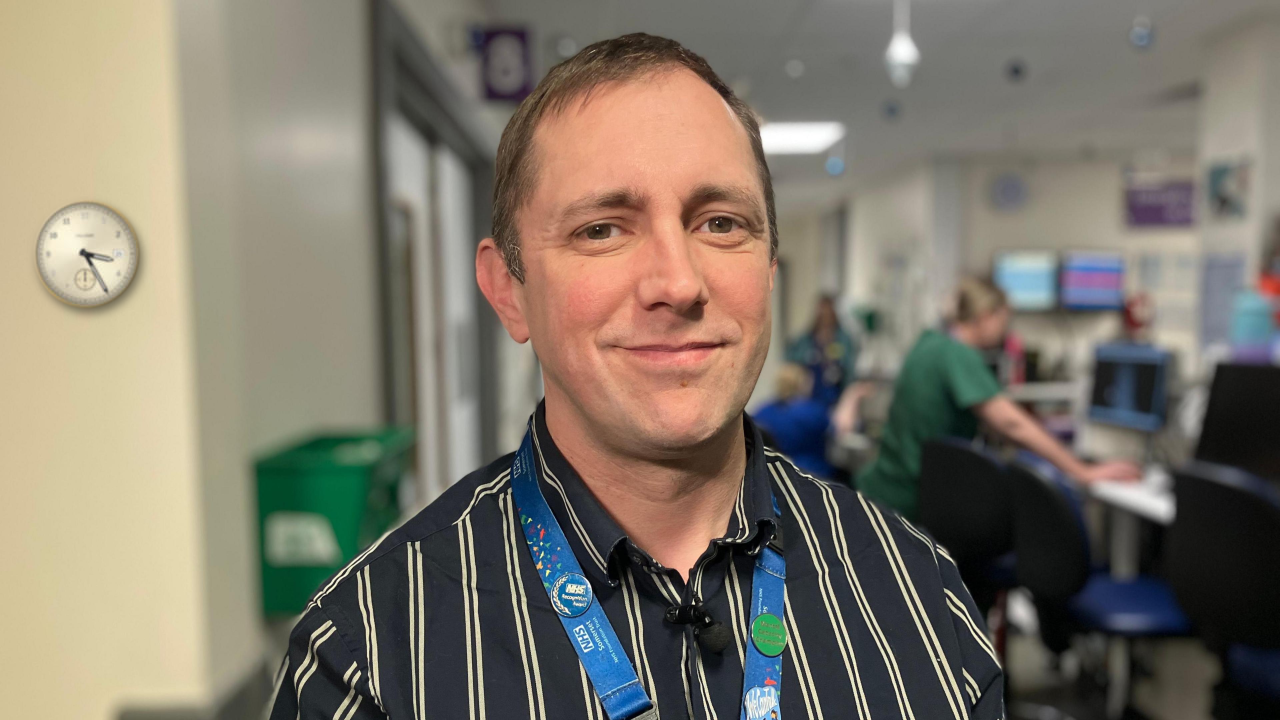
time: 3:25
